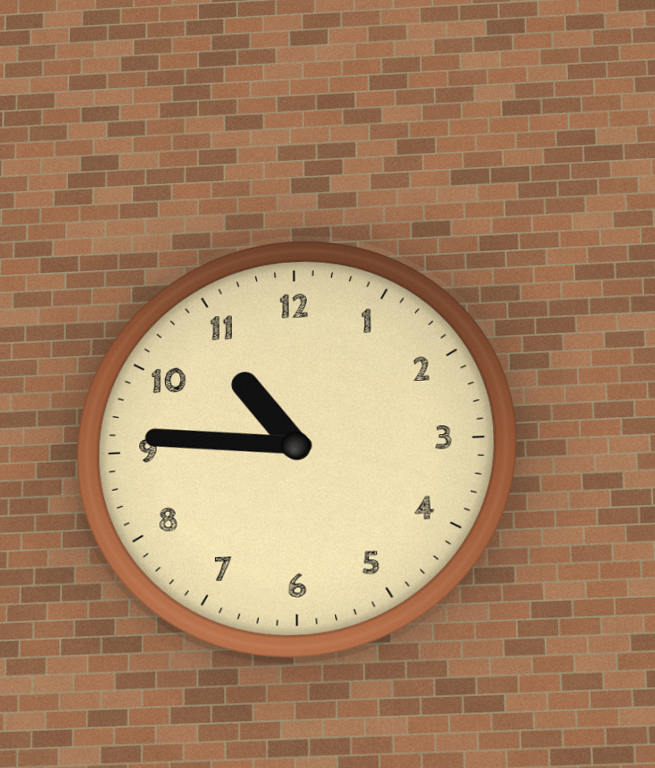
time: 10:46
